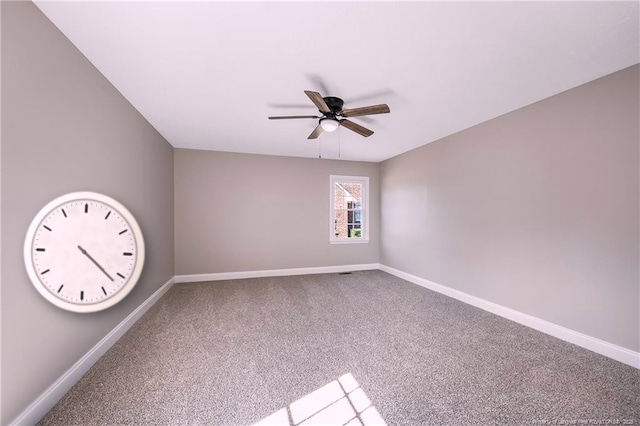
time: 4:22
